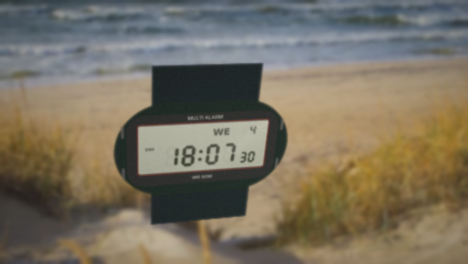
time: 18:07:30
